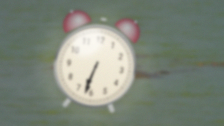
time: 6:32
